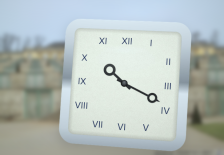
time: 10:19
